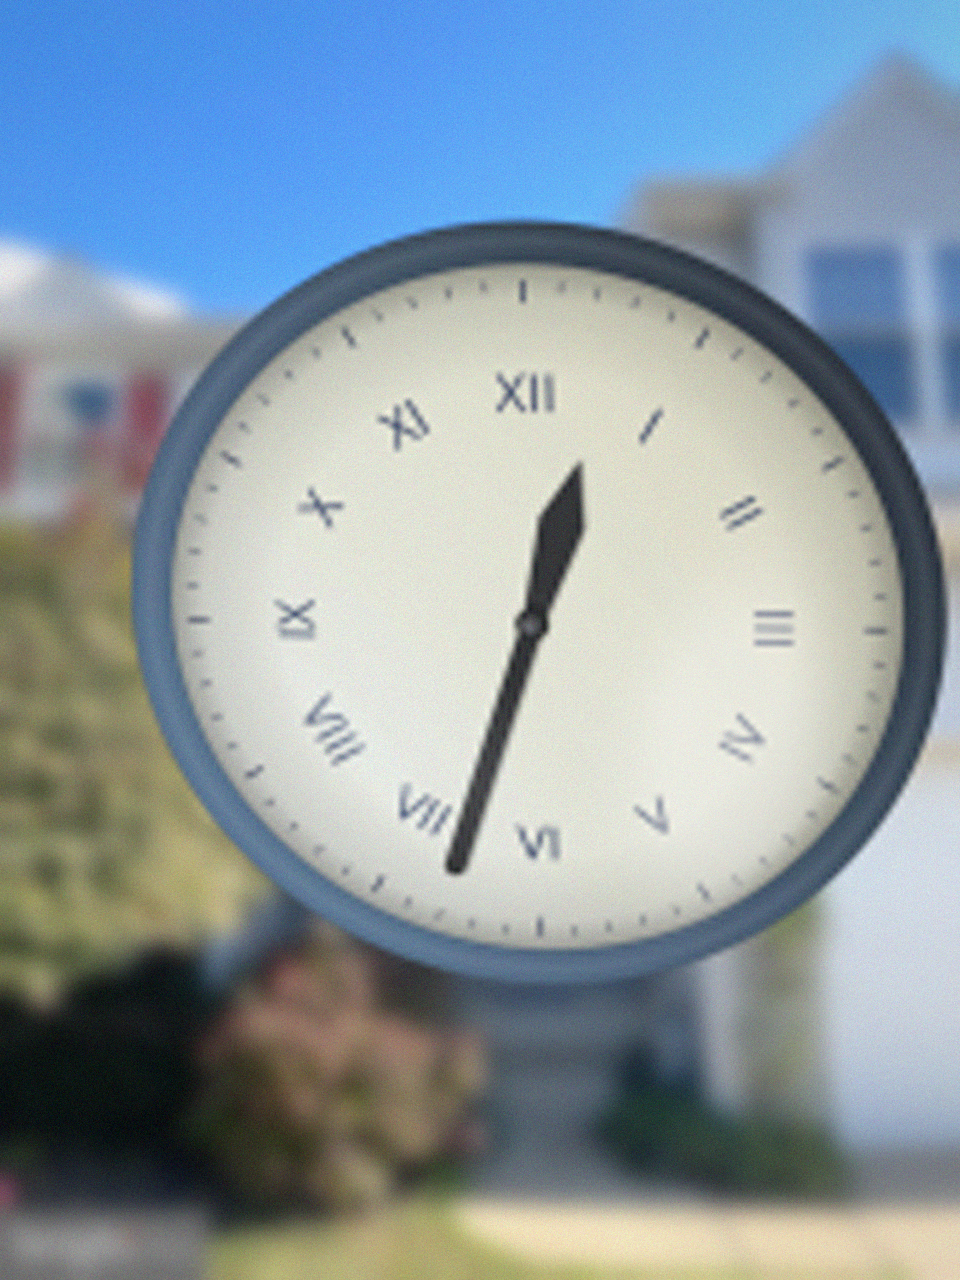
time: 12:33
